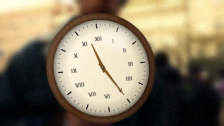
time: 11:25
